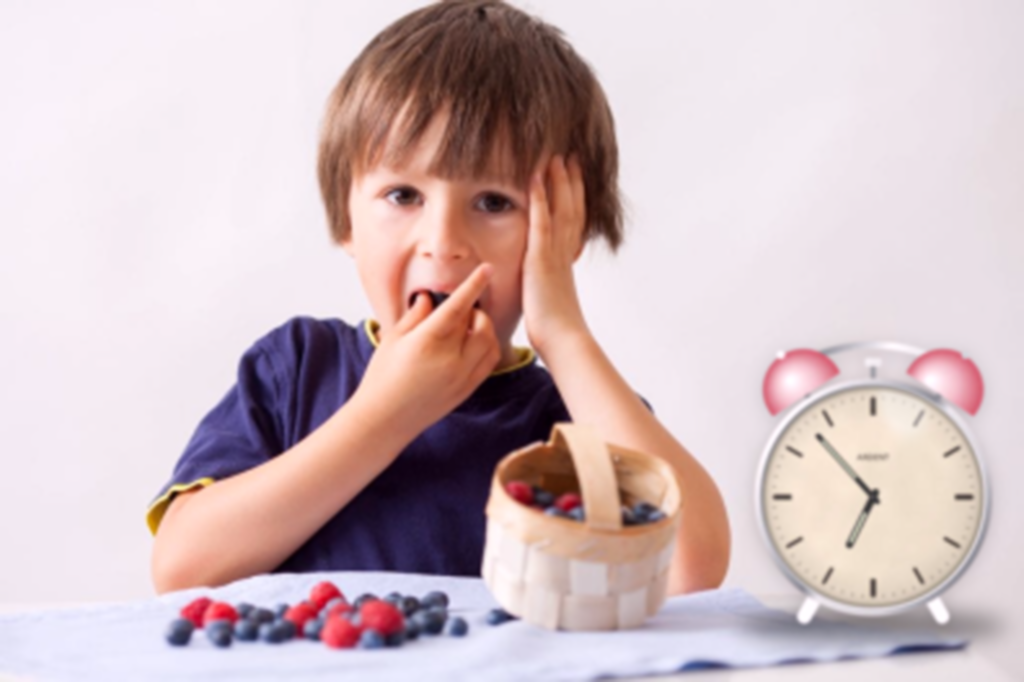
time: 6:53
